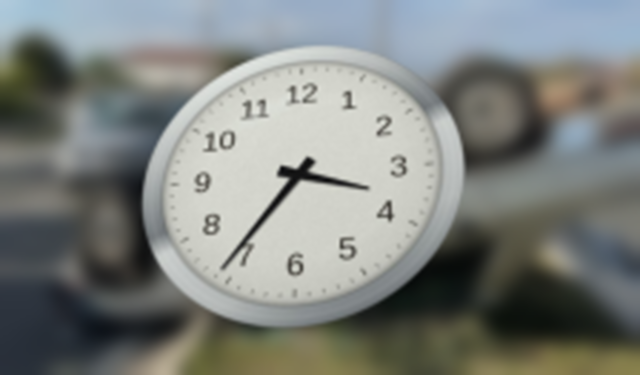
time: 3:36
